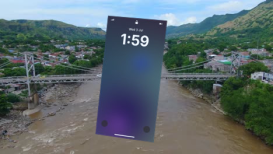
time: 1:59
